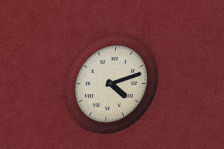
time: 4:12
